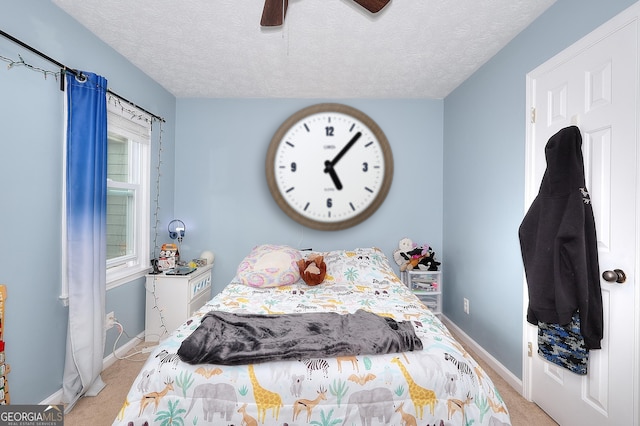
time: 5:07
